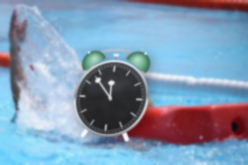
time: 11:53
